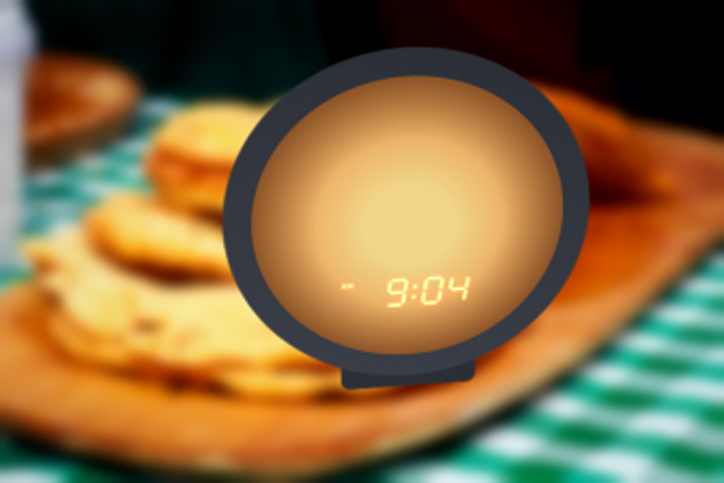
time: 9:04
